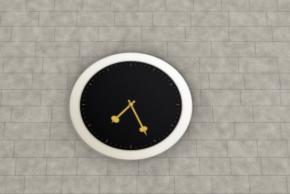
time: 7:26
